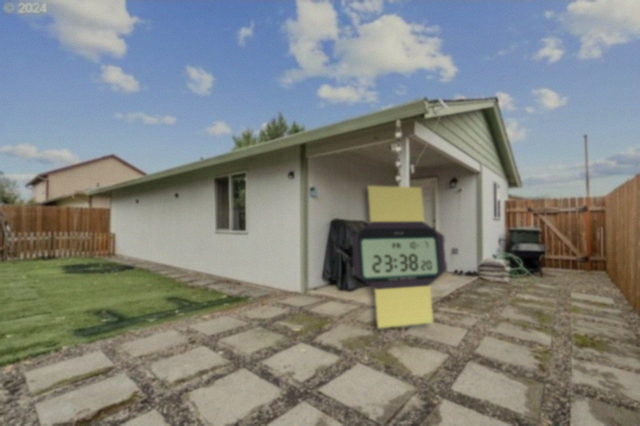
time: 23:38
